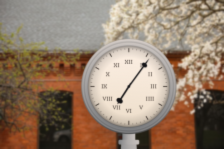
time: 7:06
